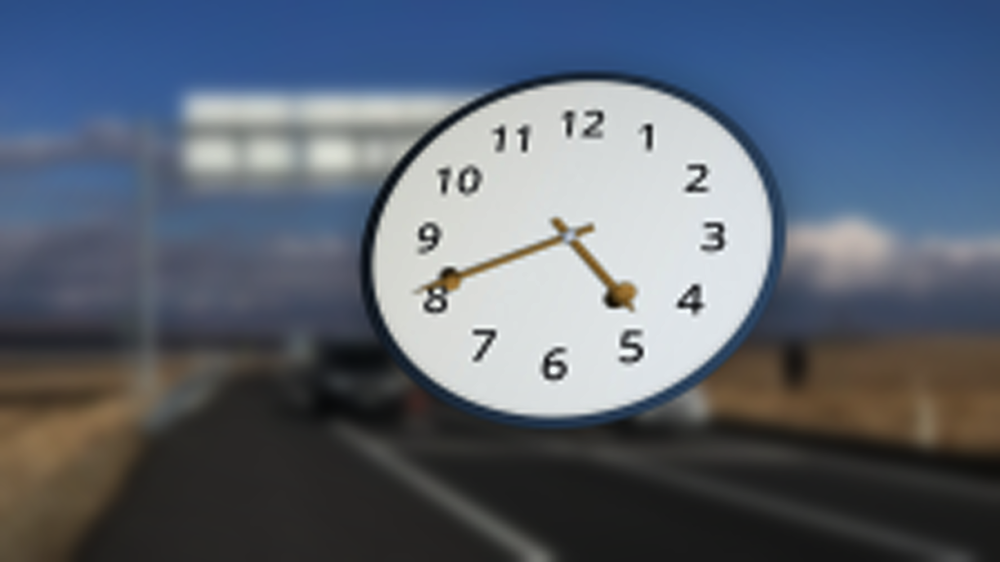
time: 4:41
